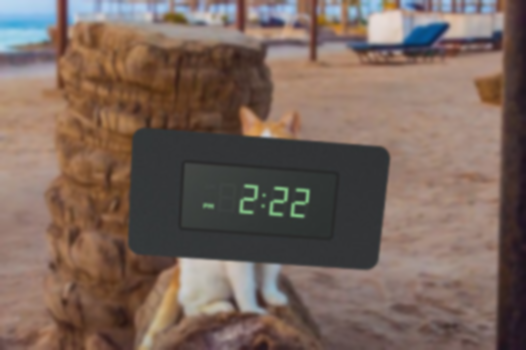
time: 2:22
